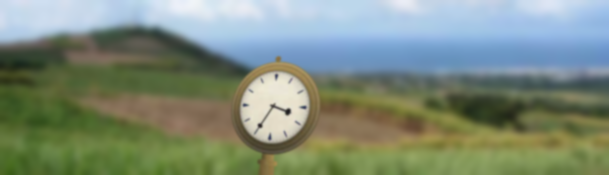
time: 3:35
